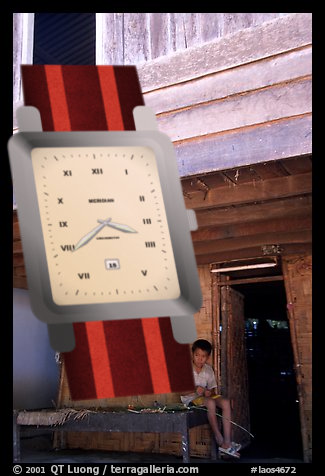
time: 3:39
